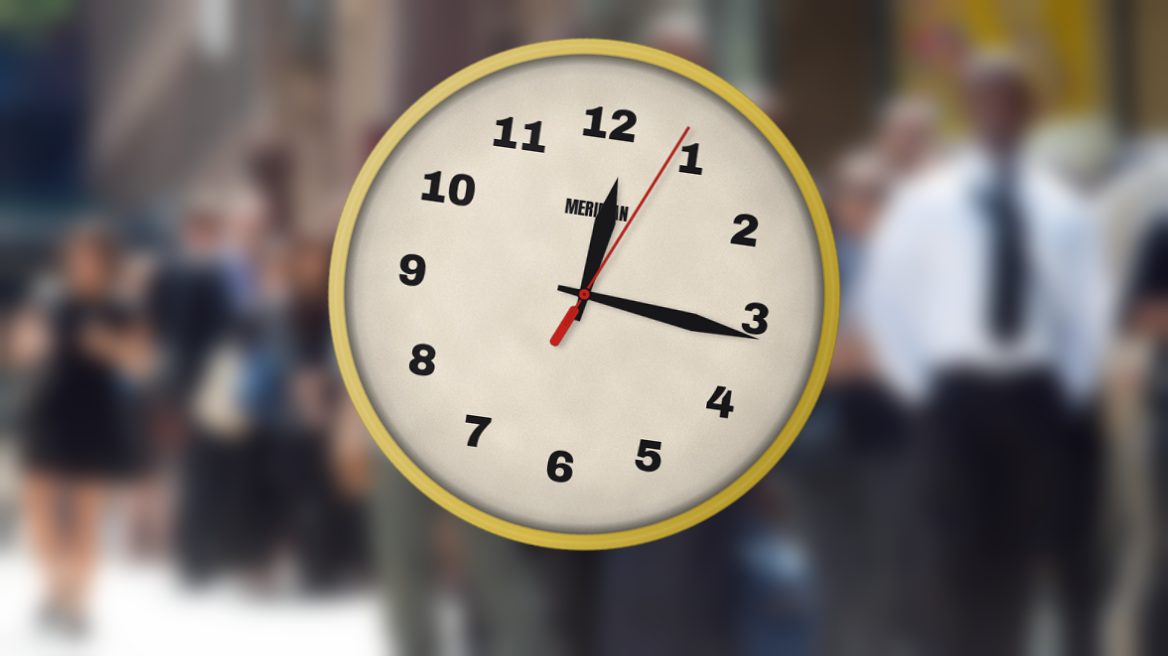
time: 12:16:04
